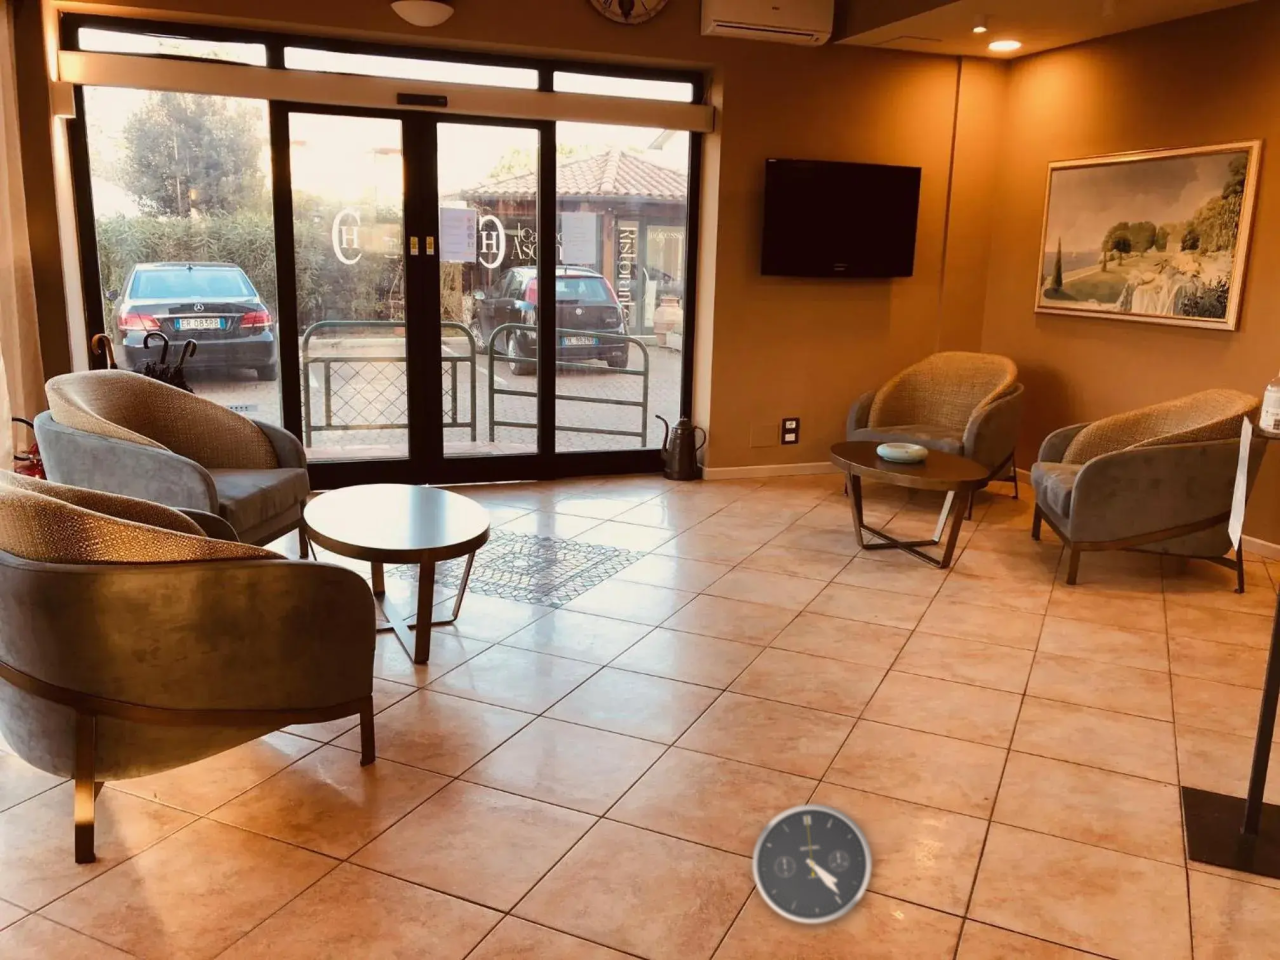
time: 4:24
